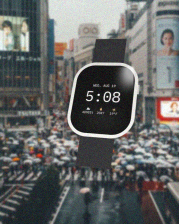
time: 5:08
